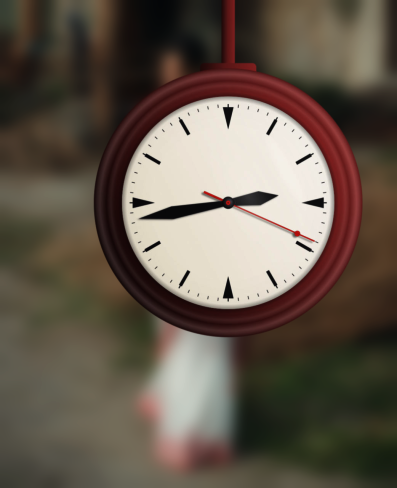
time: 2:43:19
